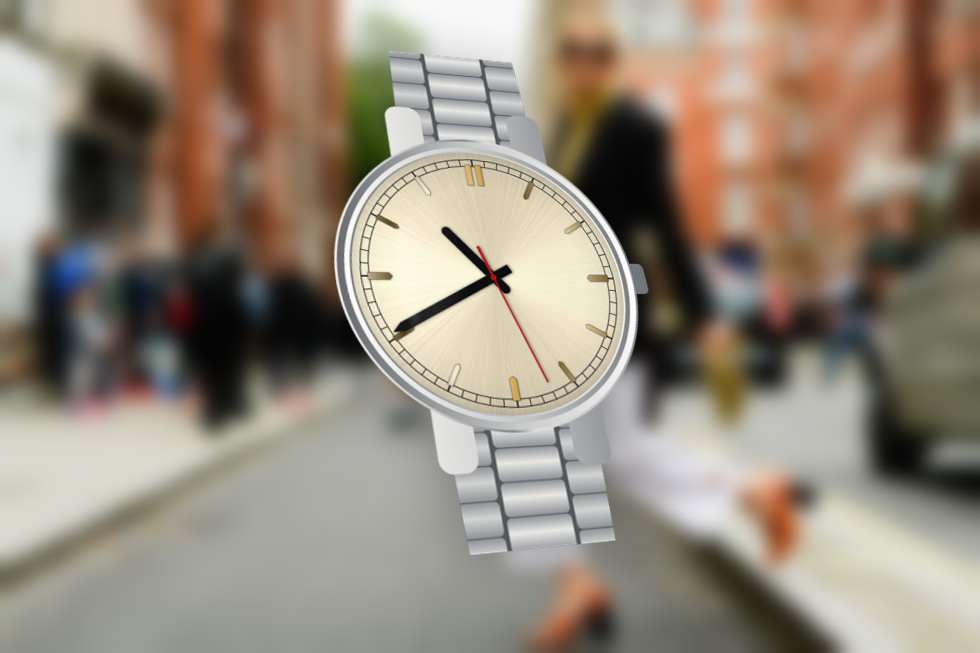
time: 10:40:27
